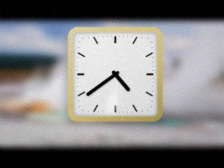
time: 4:39
